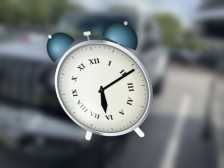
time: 6:11
